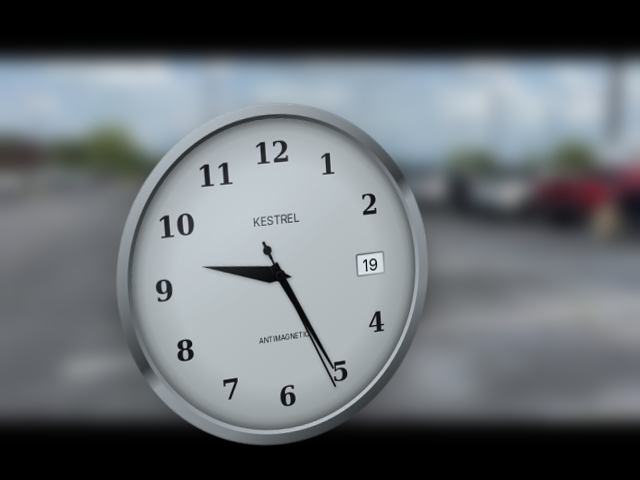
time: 9:25:26
